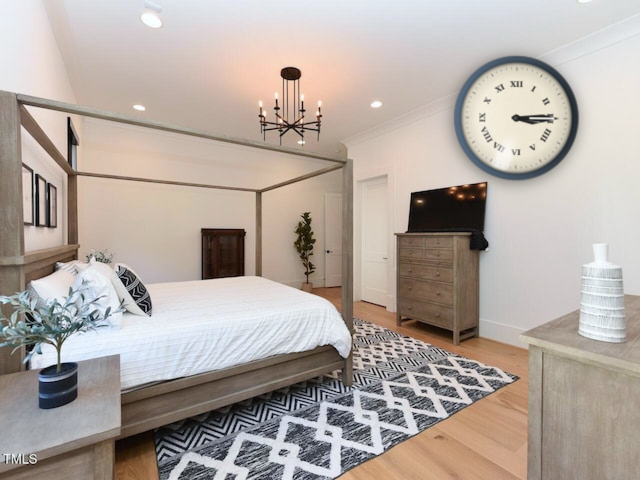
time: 3:15
